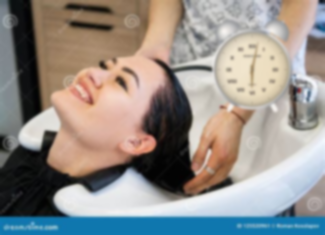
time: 6:02
